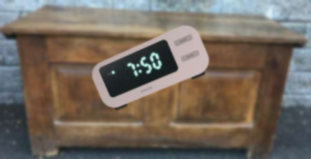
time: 7:50
